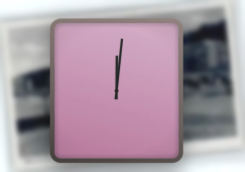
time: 12:01
